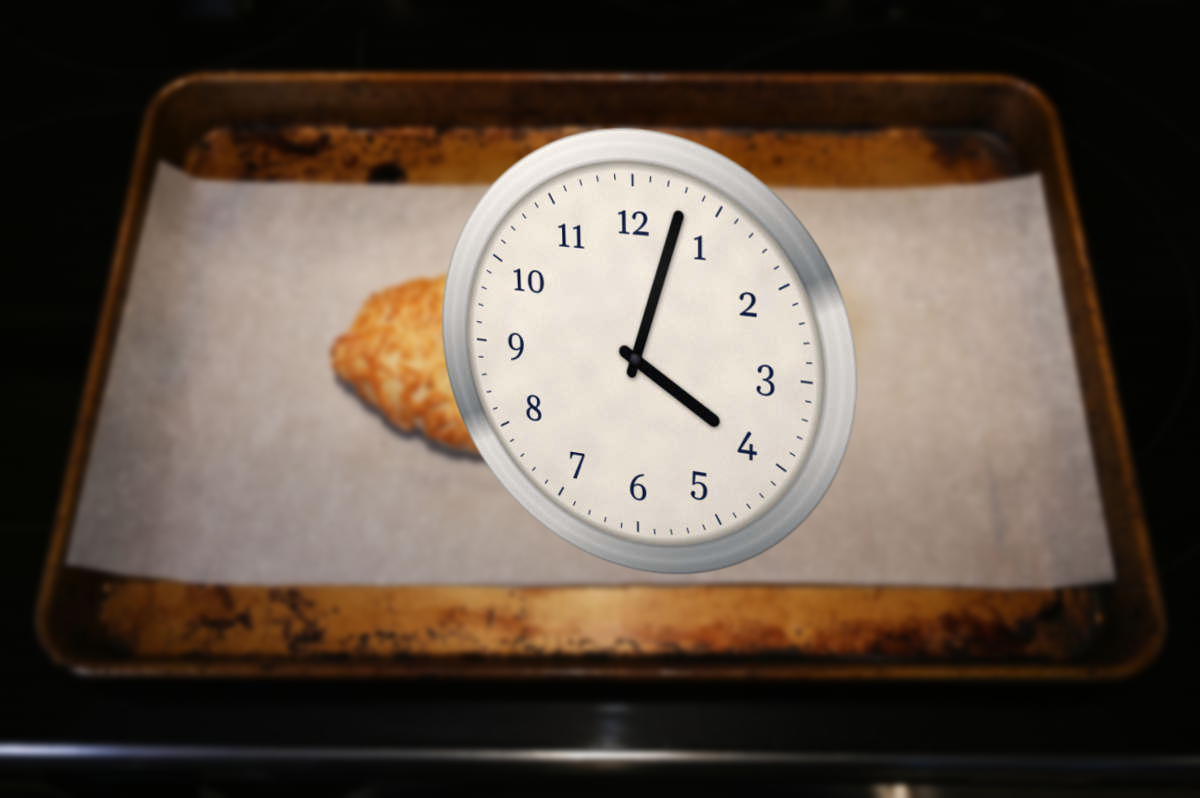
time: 4:03
